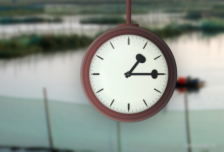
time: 1:15
